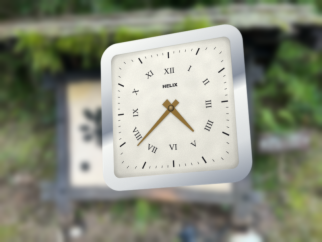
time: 4:38
